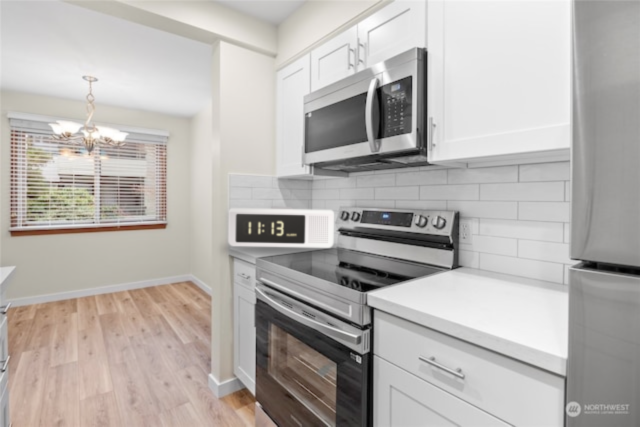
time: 11:13
